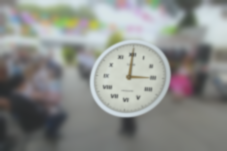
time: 3:00
